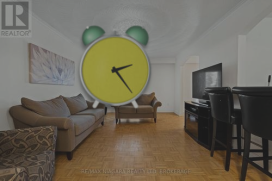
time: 2:24
